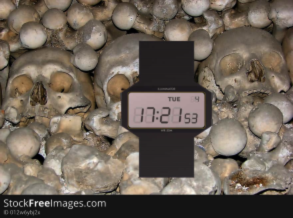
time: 17:21:53
